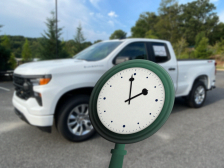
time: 1:59
